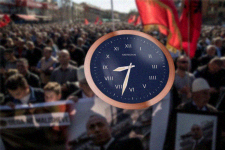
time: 8:33
